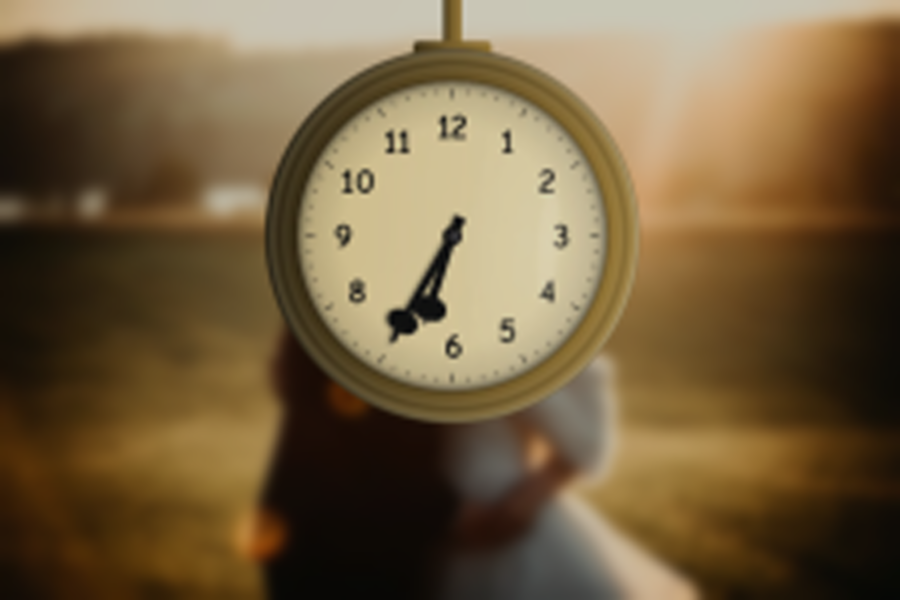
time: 6:35
